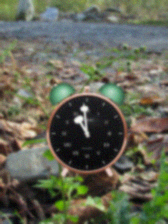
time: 10:59
